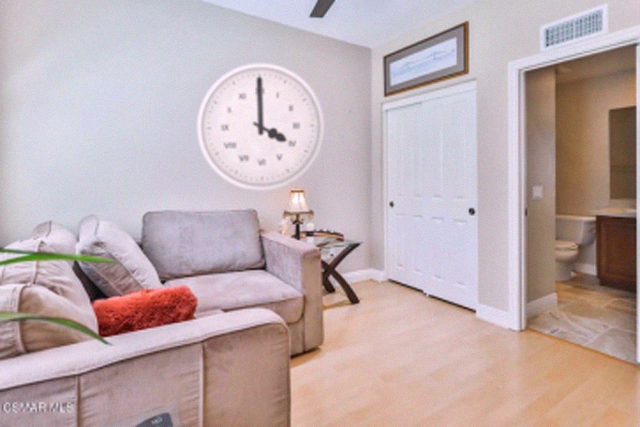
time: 4:00
